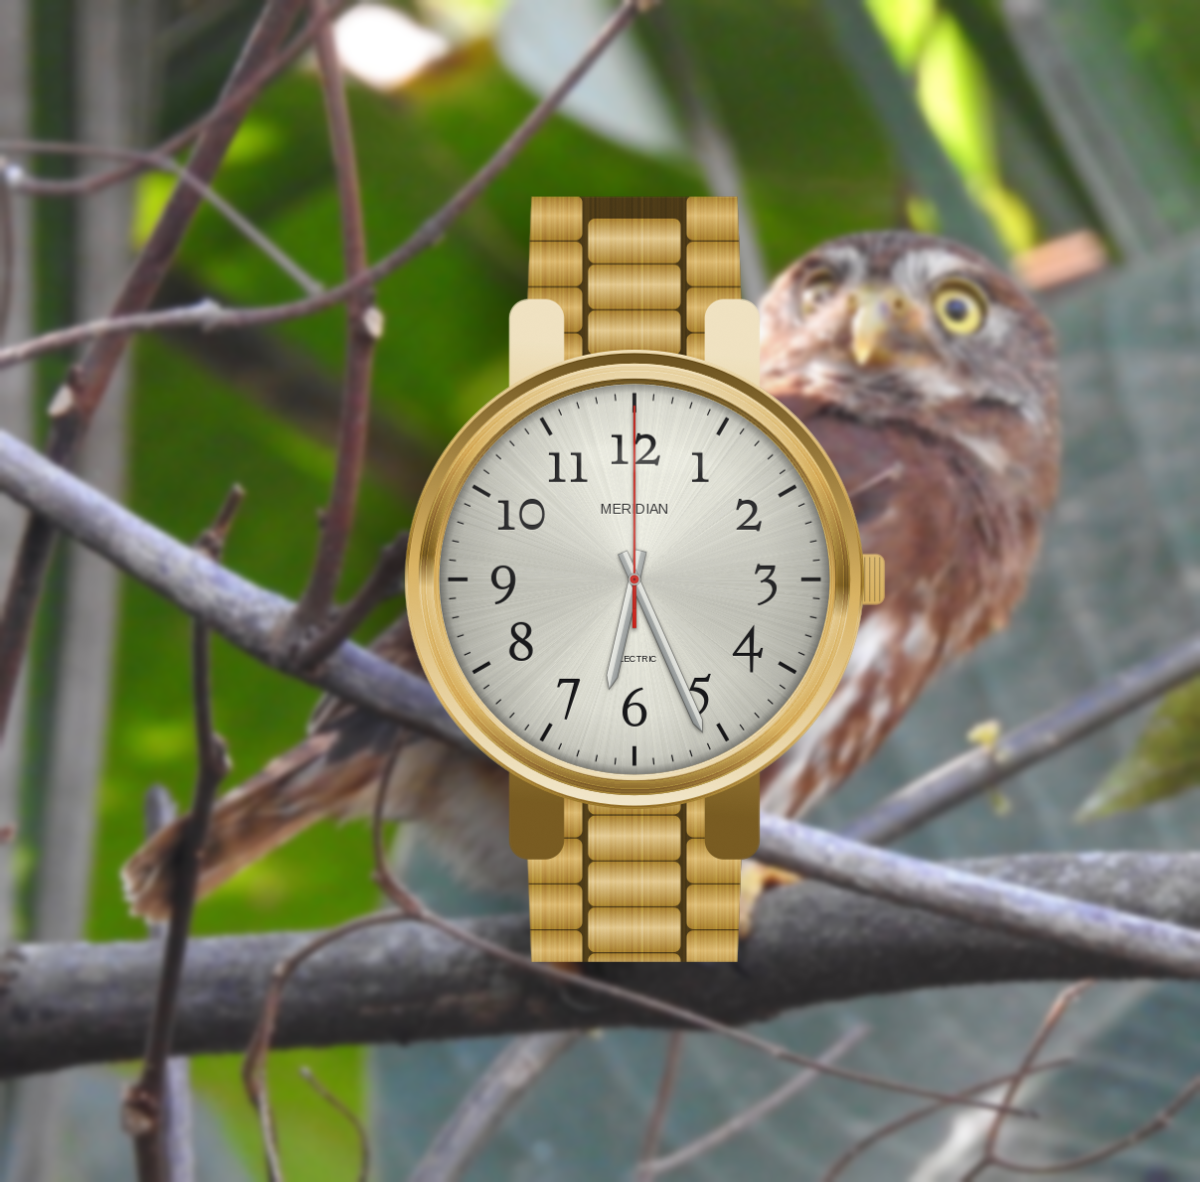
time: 6:26:00
